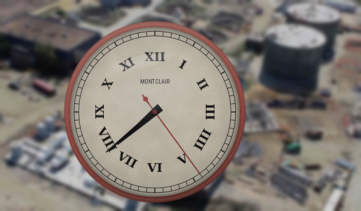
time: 7:38:24
